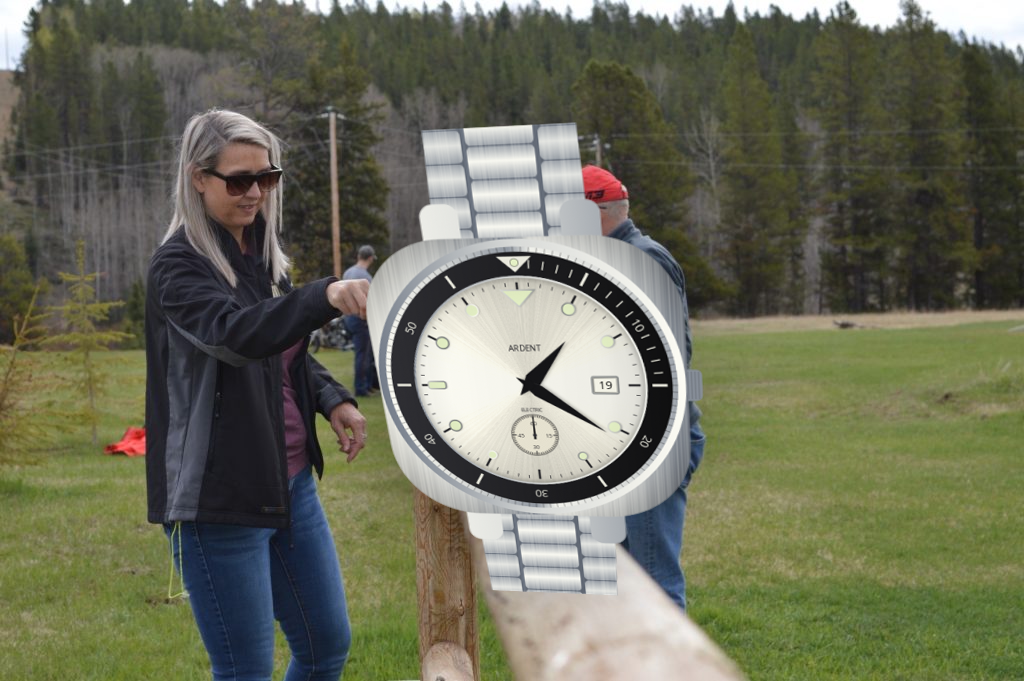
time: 1:21
